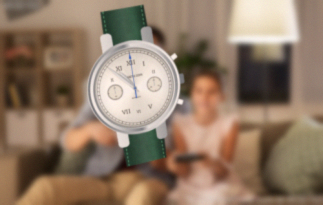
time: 10:53
